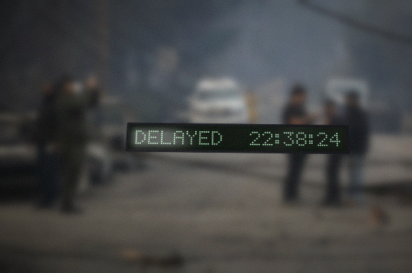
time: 22:38:24
